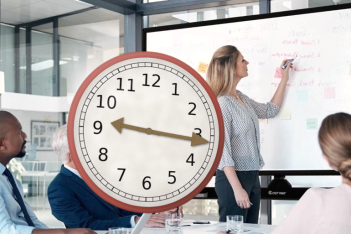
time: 9:16
